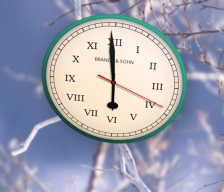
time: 5:59:19
